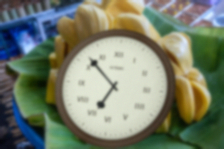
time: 6:52
